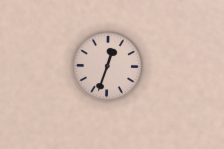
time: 12:33
